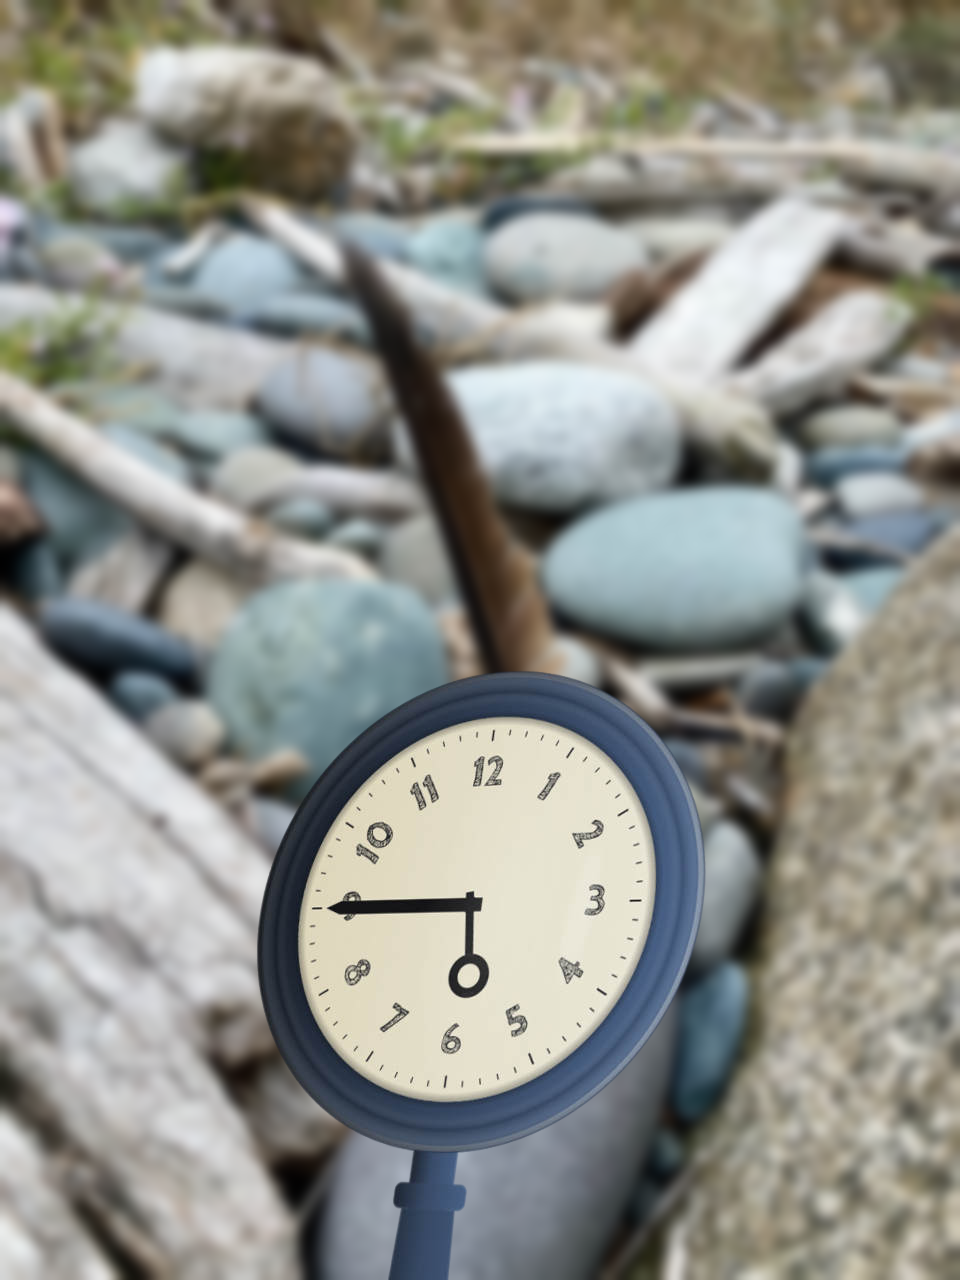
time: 5:45
